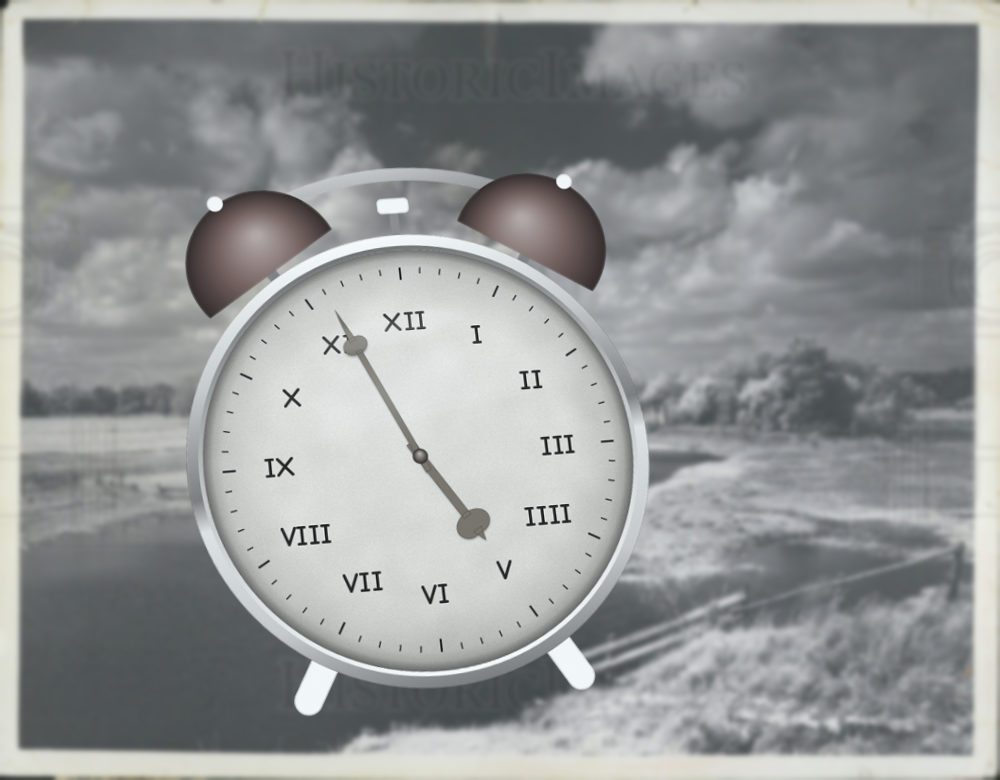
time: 4:56
